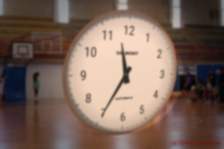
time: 11:35
